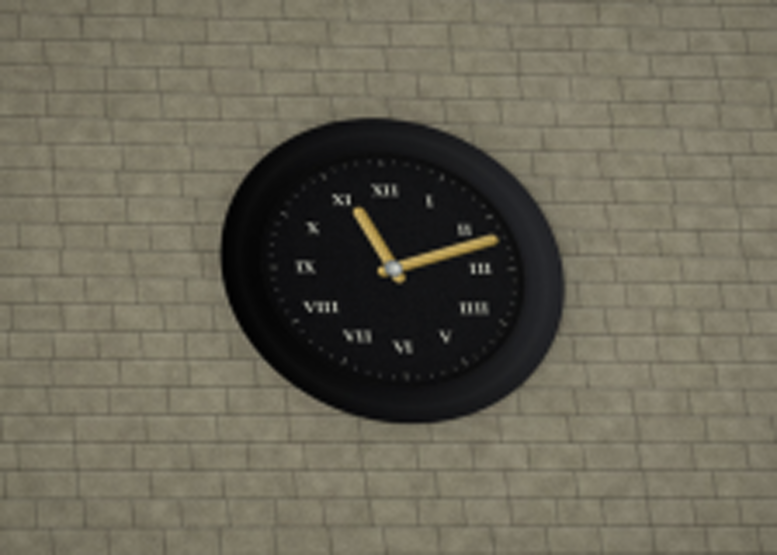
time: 11:12
